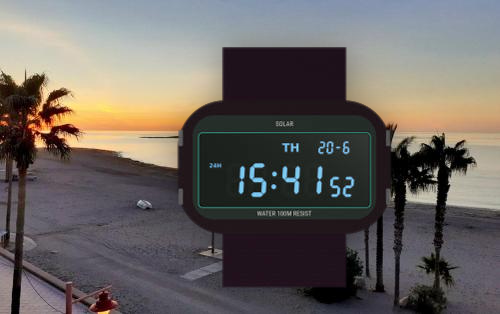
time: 15:41:52
